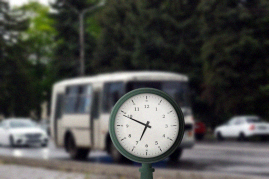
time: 6:49
